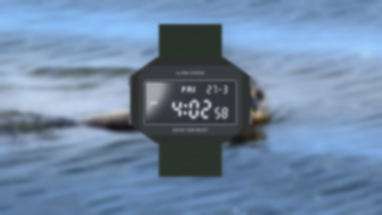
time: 4:02
